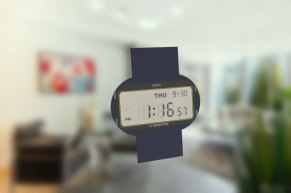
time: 1:16:57
